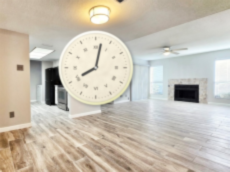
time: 8:02
